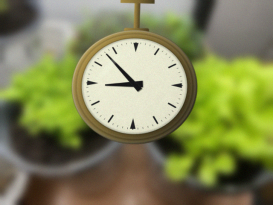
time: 8:53
